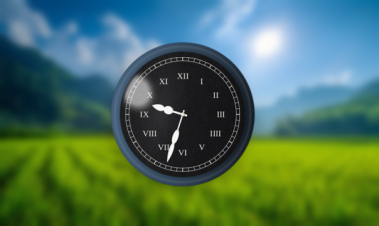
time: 9:33
